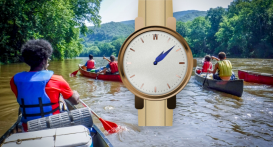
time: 1:08
